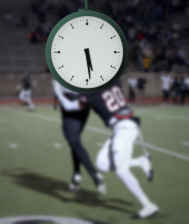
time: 5:29
